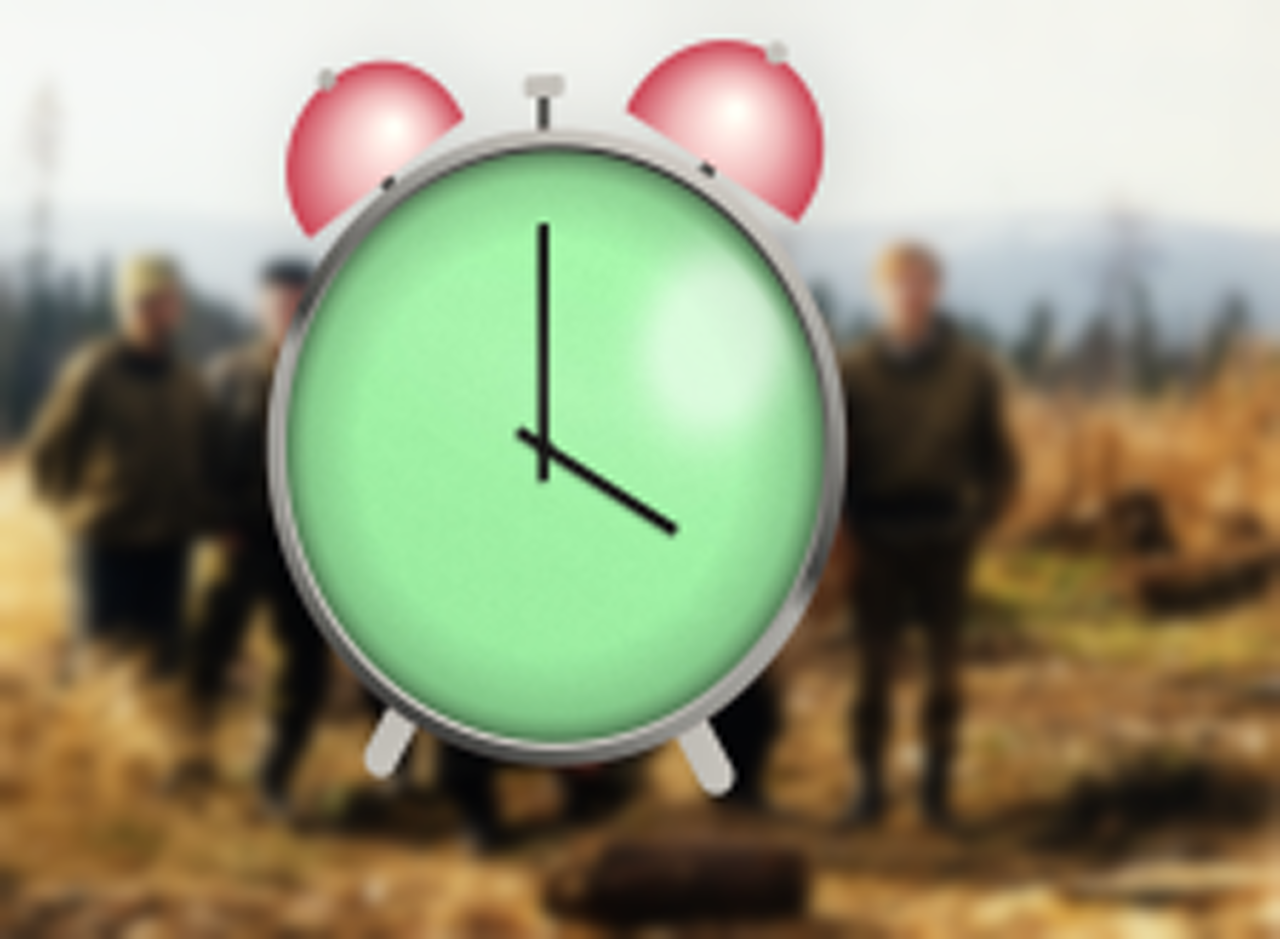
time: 4:00
